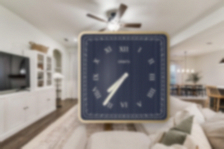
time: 7:36
